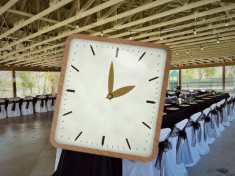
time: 1:59
